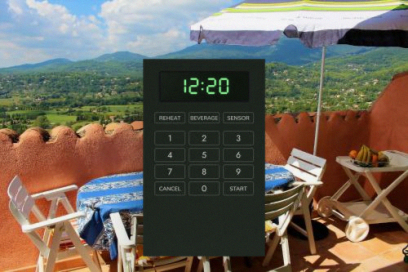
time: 12:20
